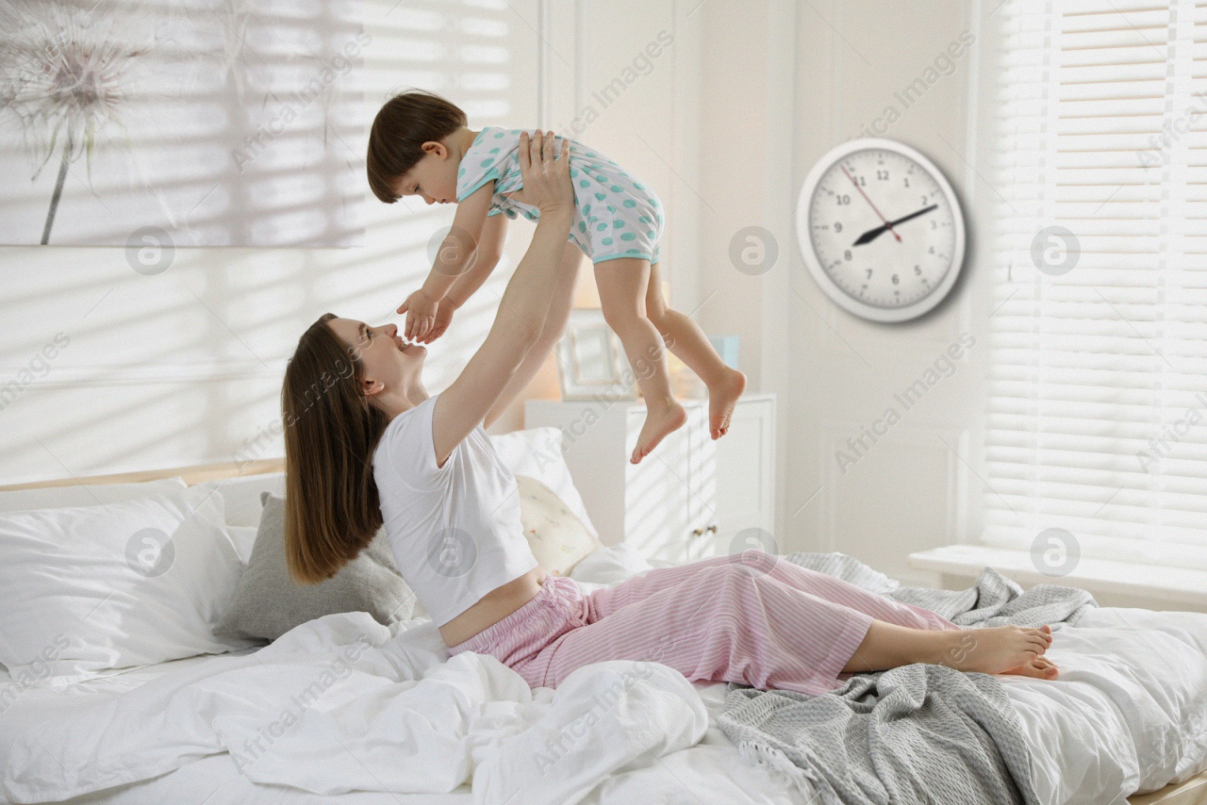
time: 8:11:54
